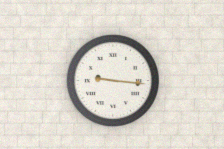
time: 9:16
